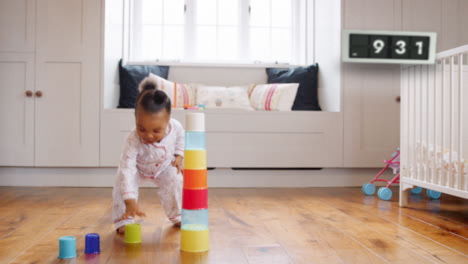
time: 9:31
